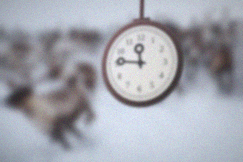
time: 11:46
